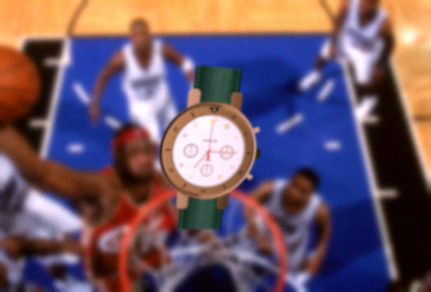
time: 7:15
